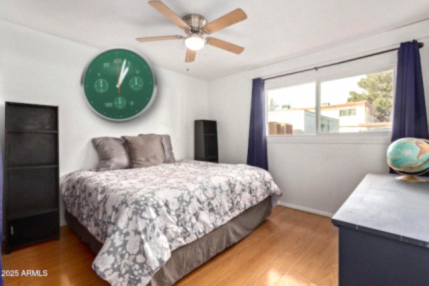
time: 1:03
